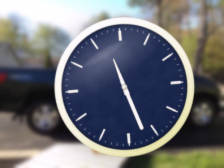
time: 11:27
